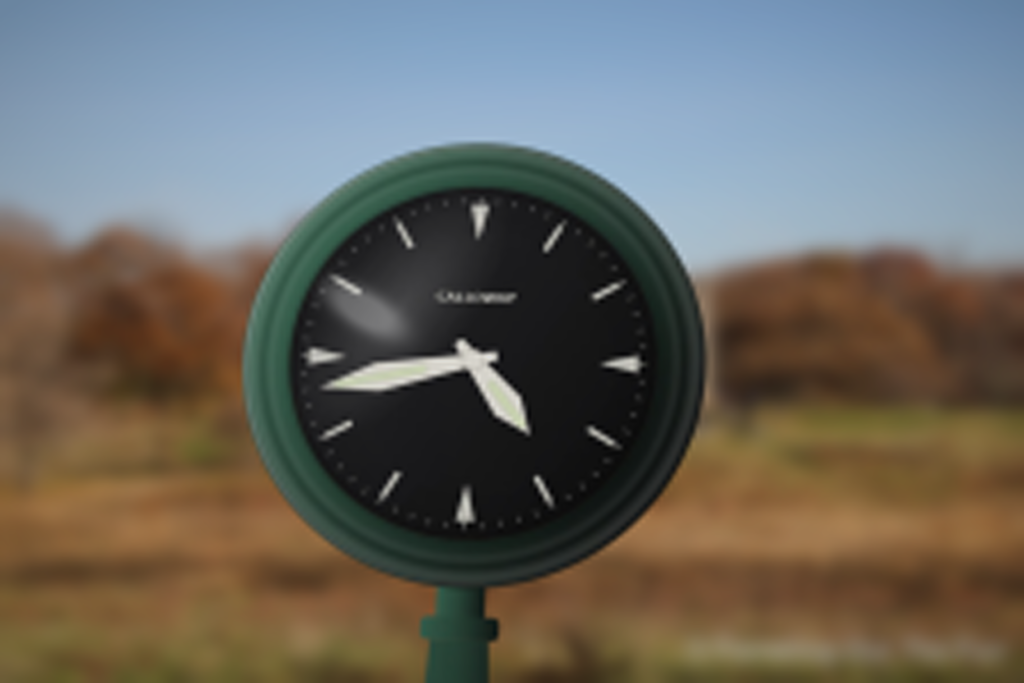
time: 4:43
